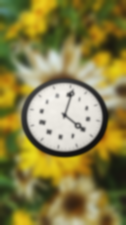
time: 4:01
